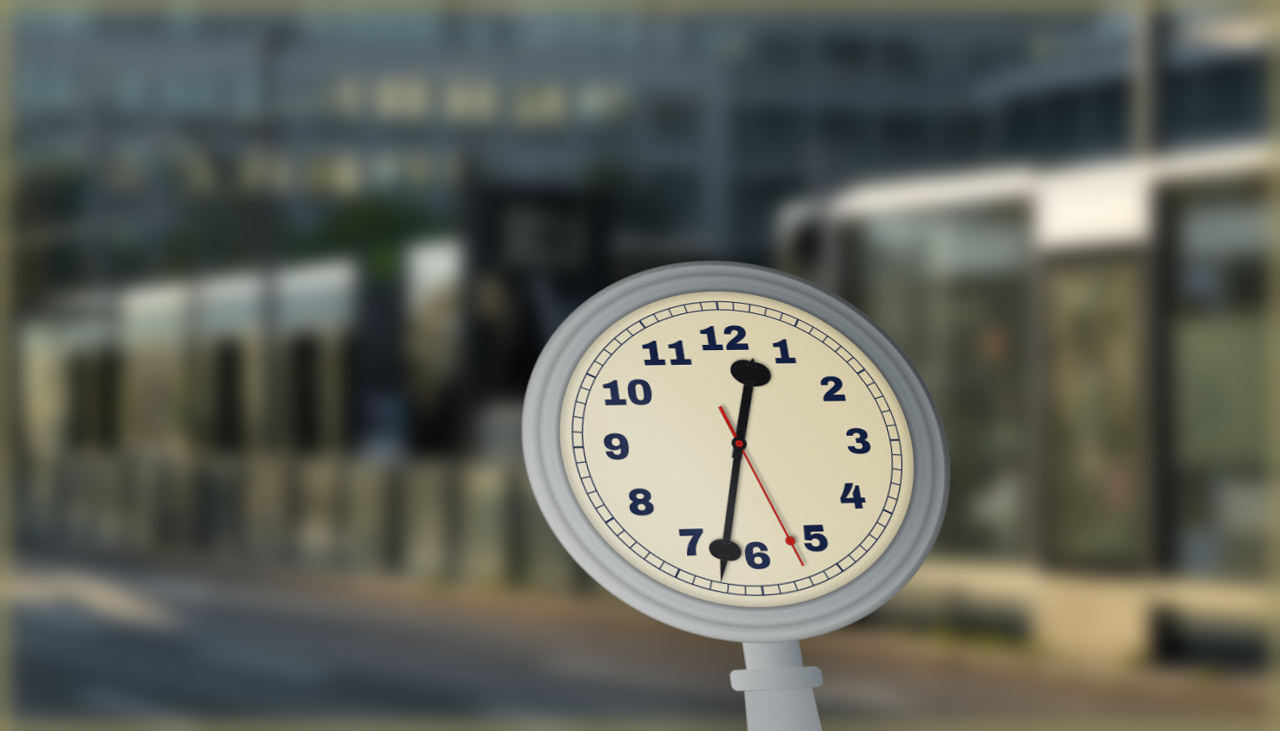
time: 12:32:27
